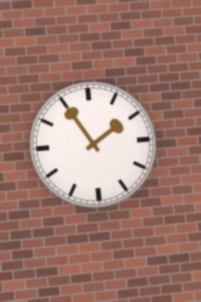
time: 1:55
